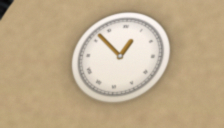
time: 12:52
